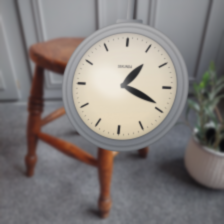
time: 1:19
